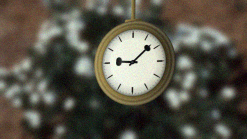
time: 9:08
